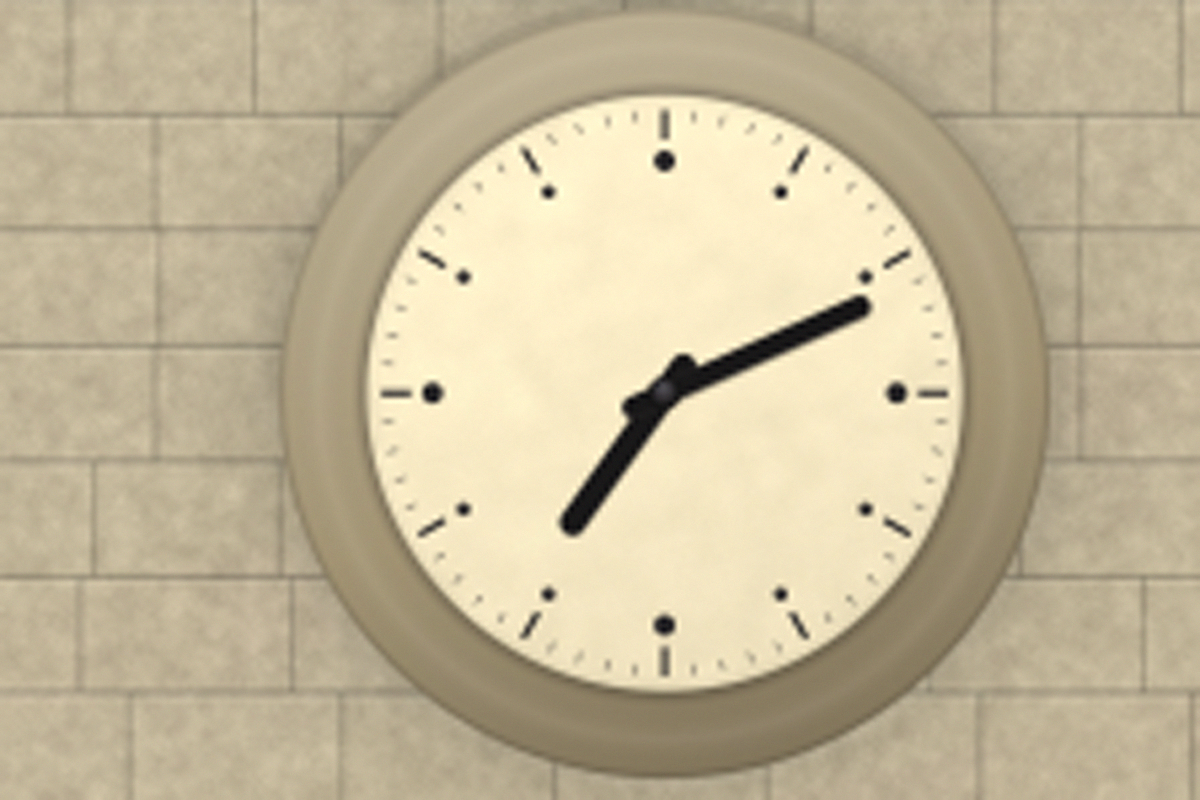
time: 7:11
